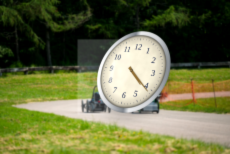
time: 4:21
